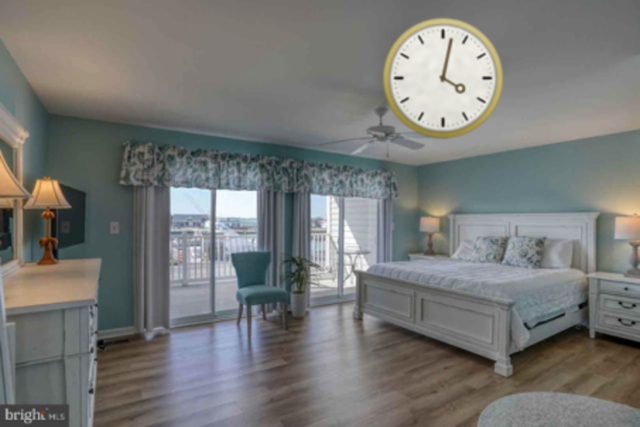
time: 4:02
